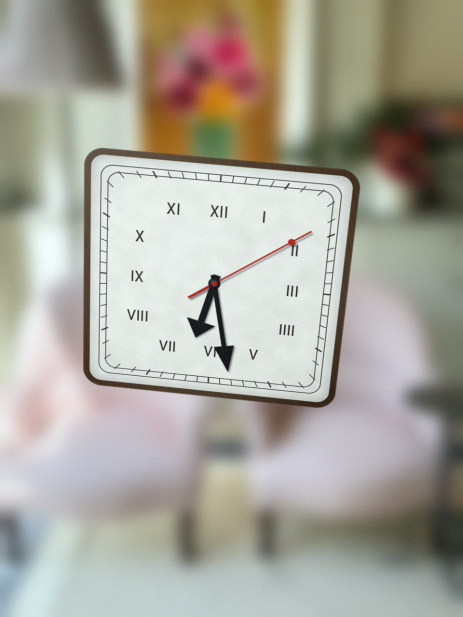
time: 6:28:09
